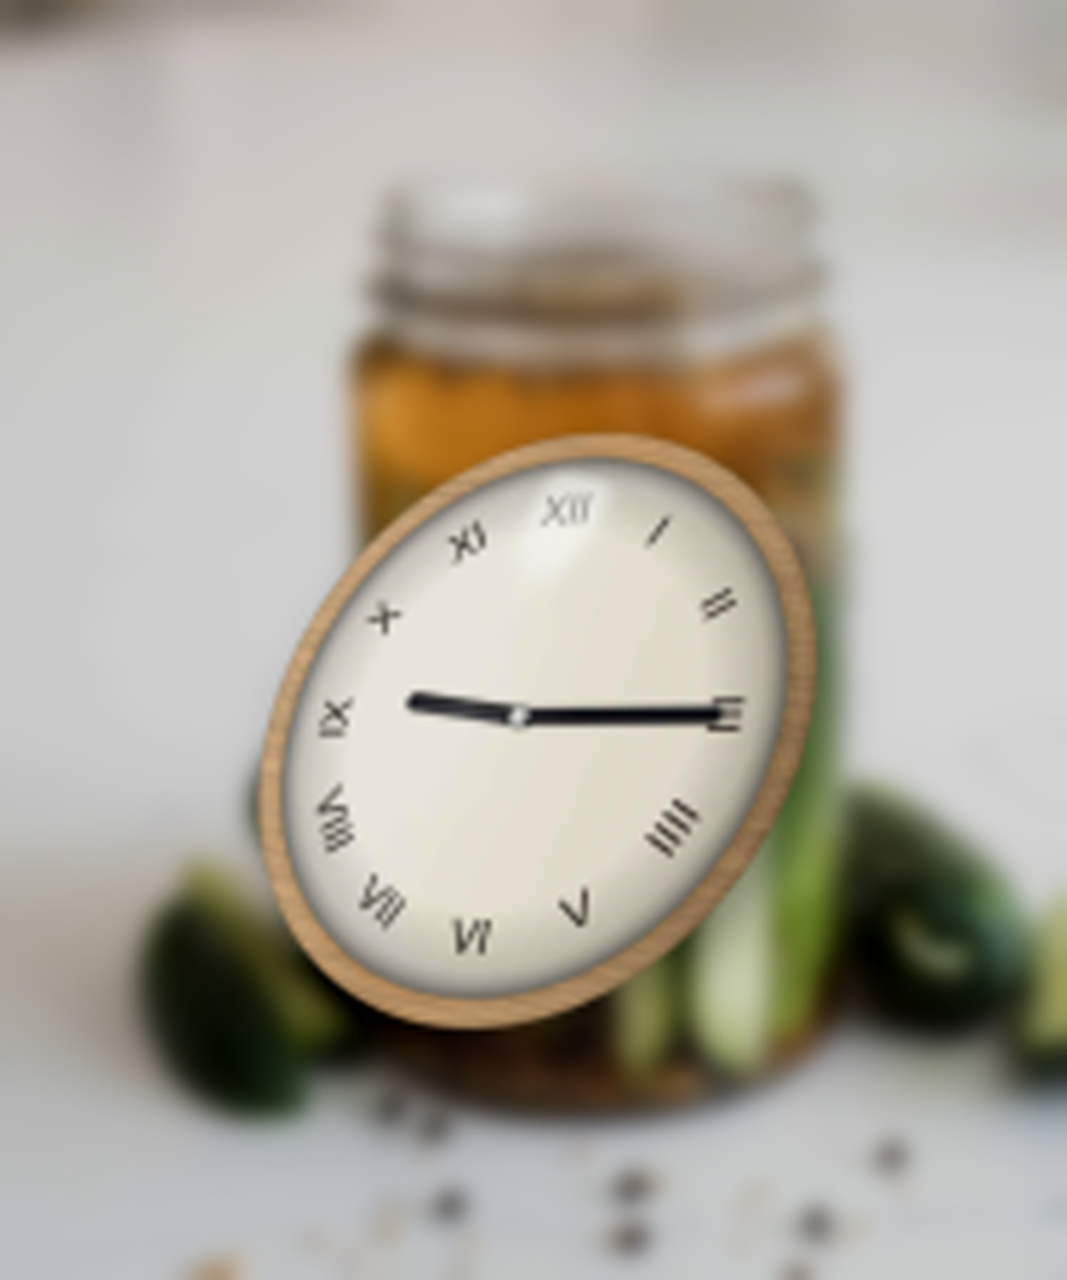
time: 9:15
